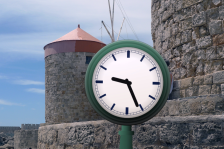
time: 9:26
